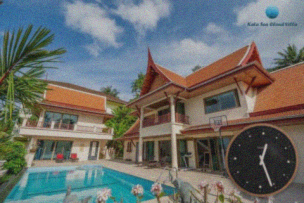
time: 12:26
